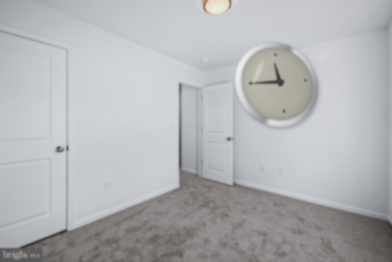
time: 11:45
